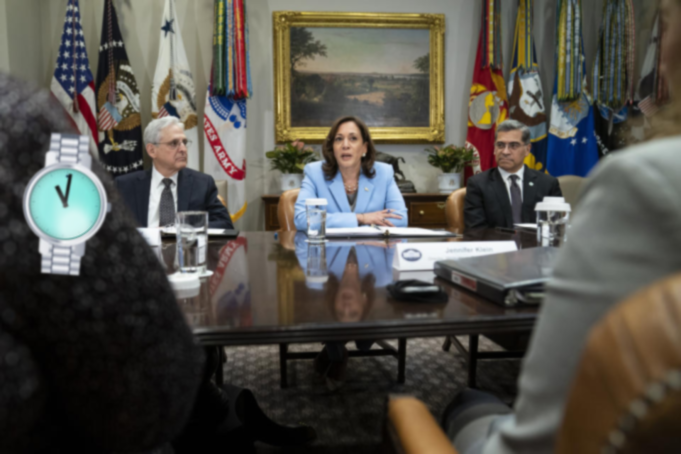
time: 11:01
